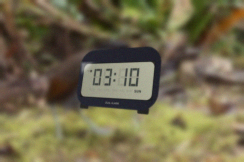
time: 3:10
